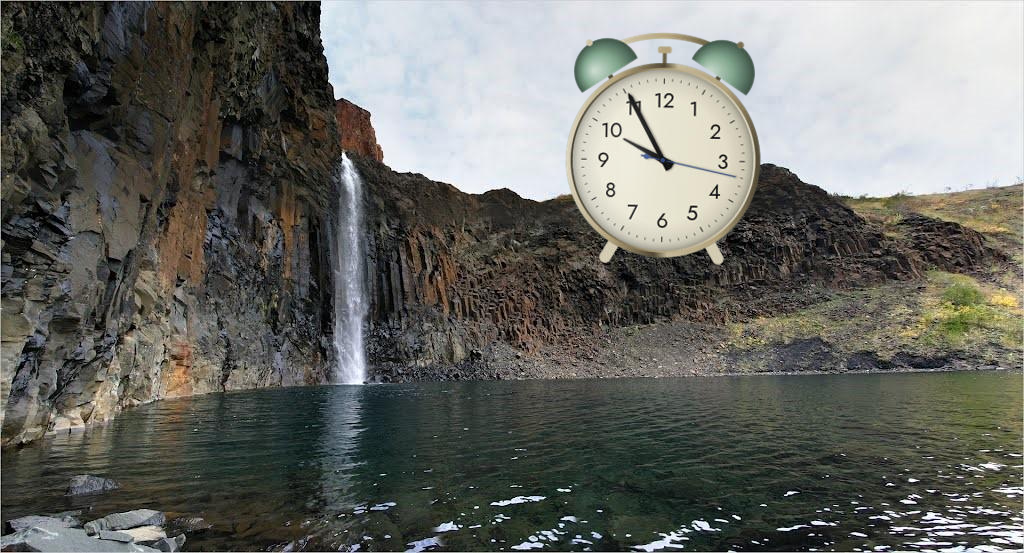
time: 9:55:17
